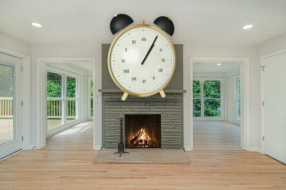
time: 1:05
